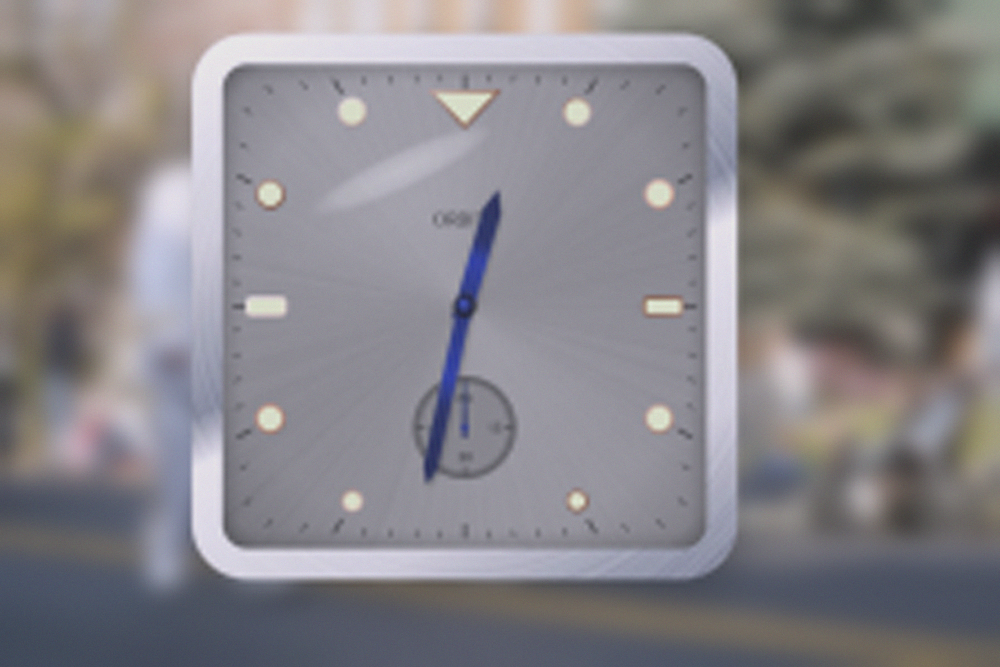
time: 12:32
